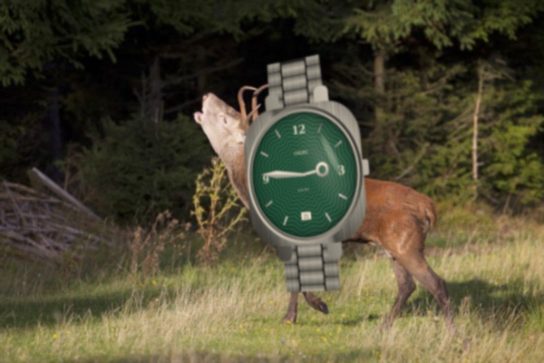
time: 2:46
